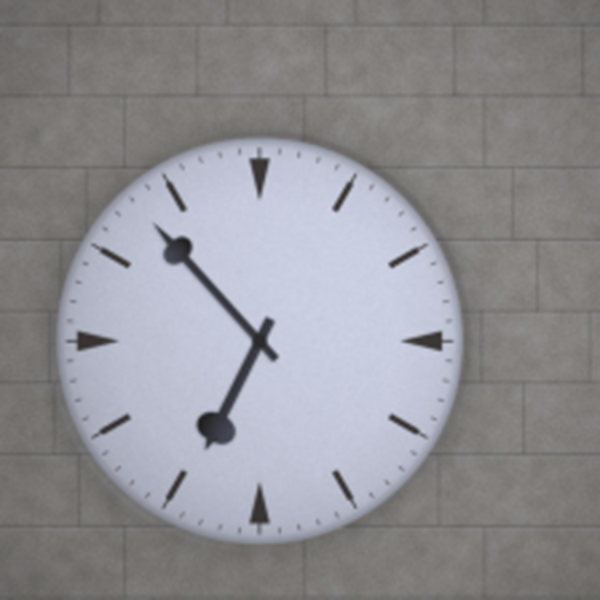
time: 6:53
